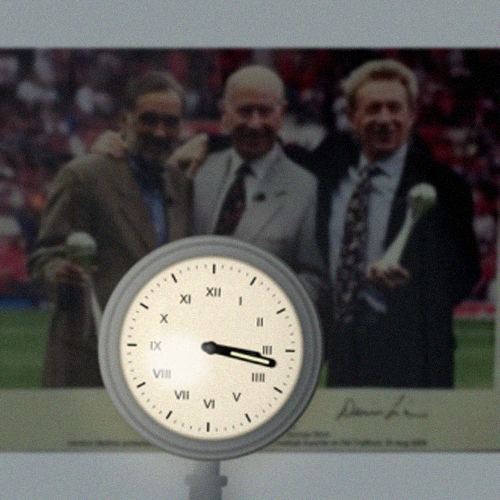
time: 3:17
